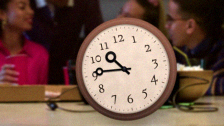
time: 10:46
